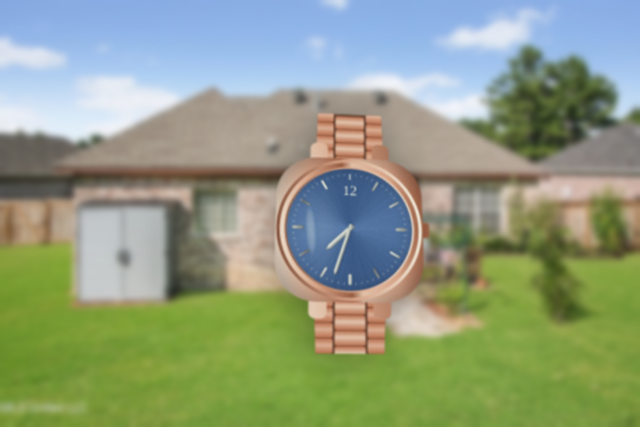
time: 7:33
